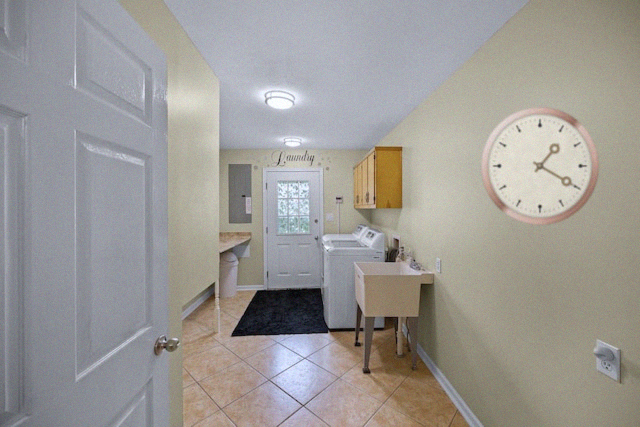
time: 1:20
